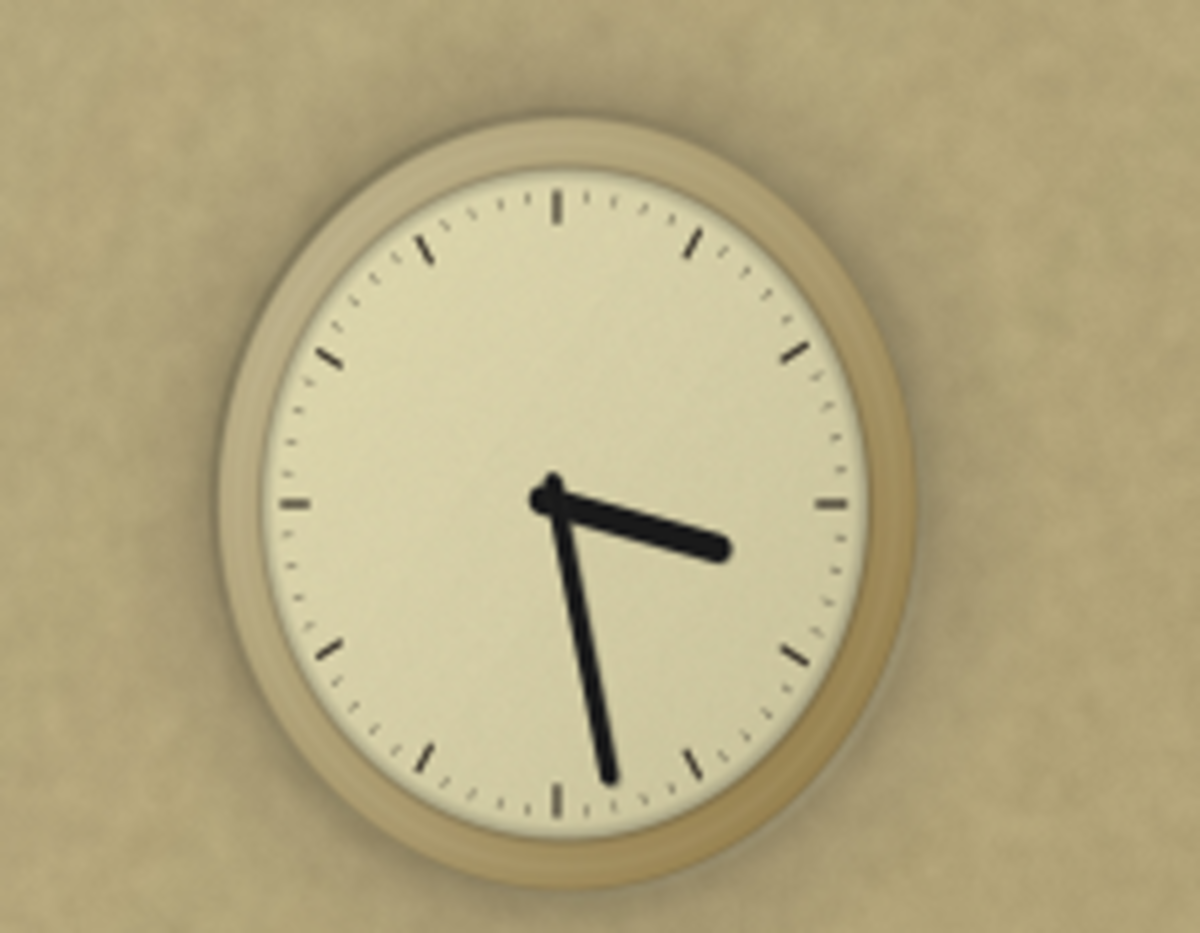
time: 3:28
